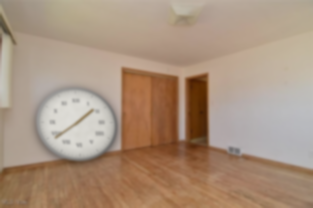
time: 1:39
